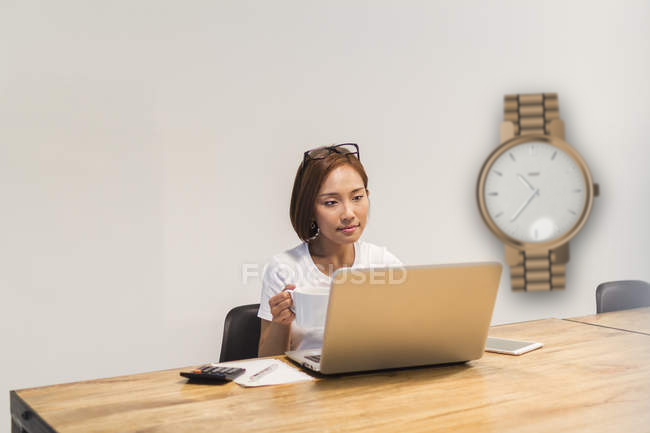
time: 10:37
